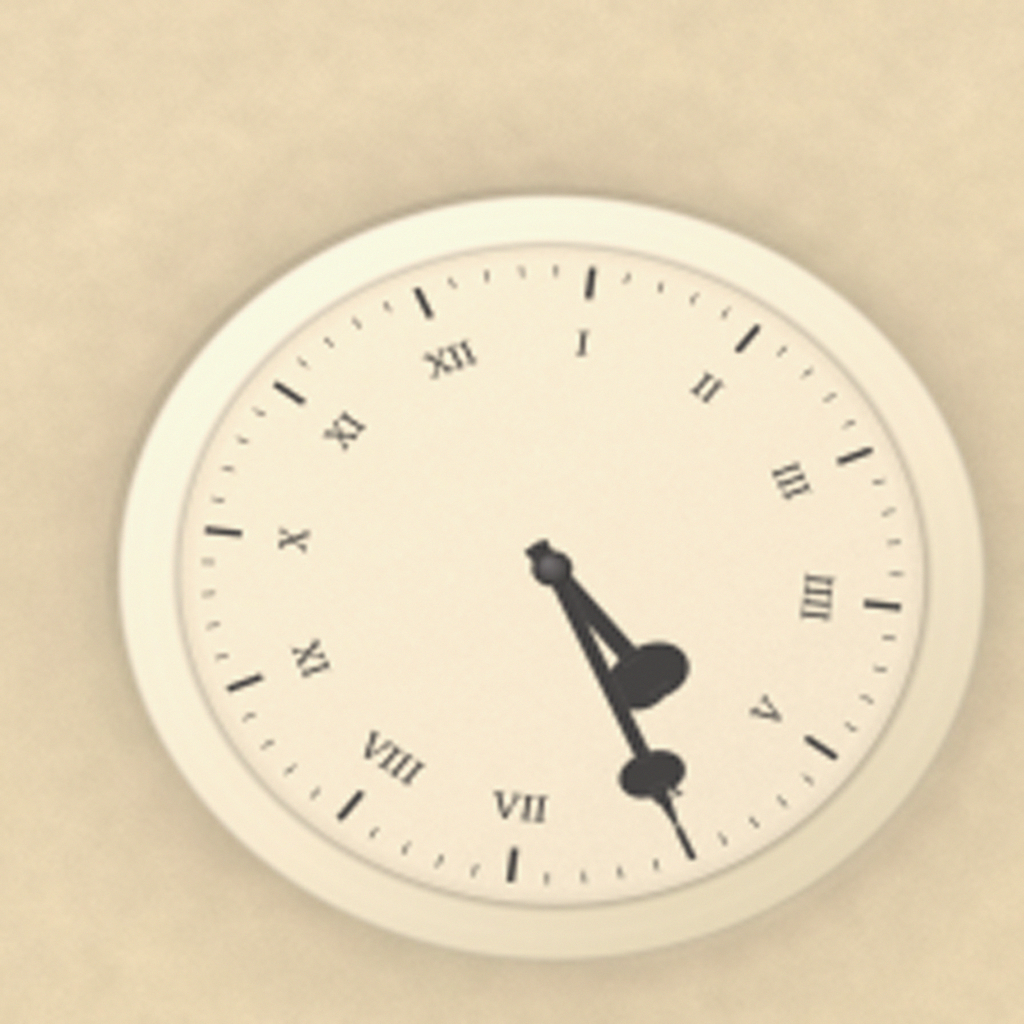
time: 5:30
